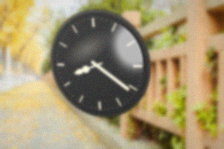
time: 8:21
